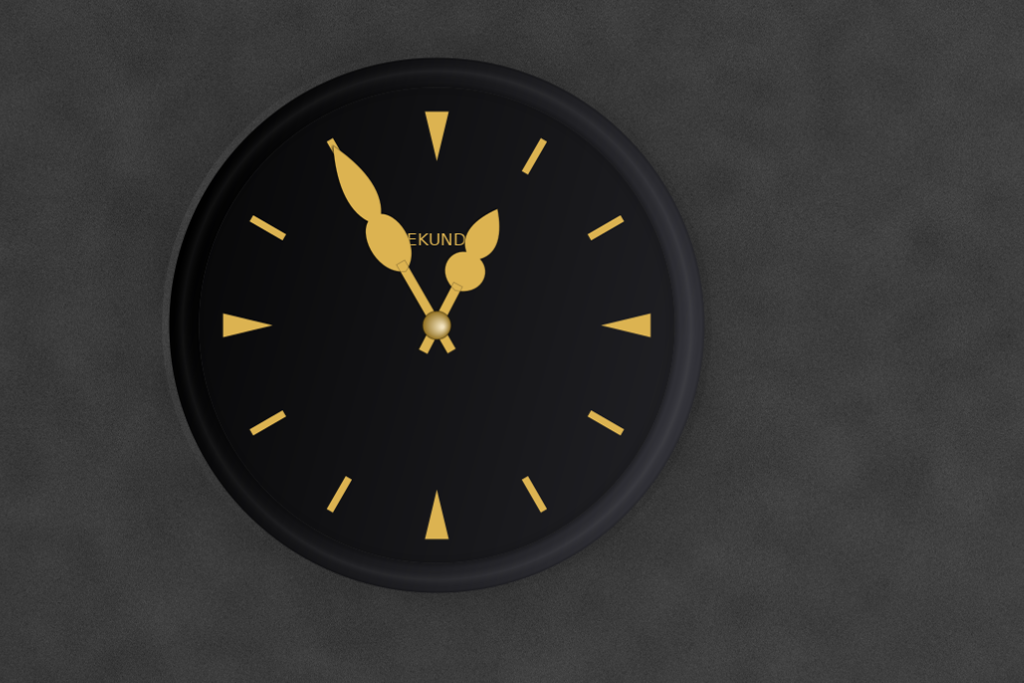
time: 12:55
